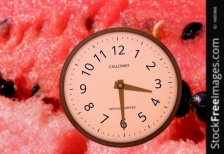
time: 3:30
